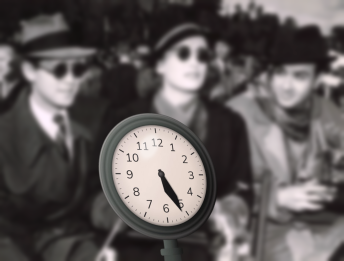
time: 5:26
